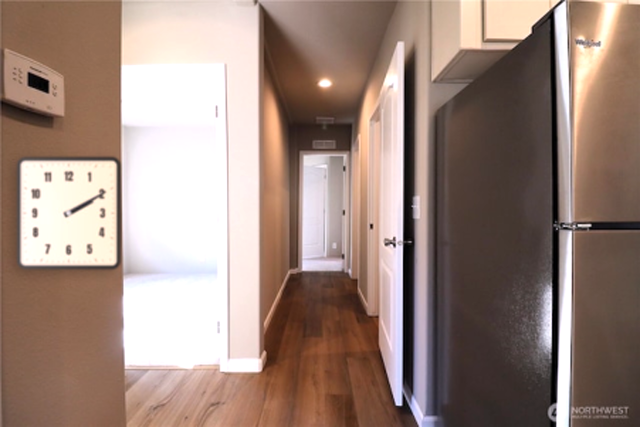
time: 2:10
